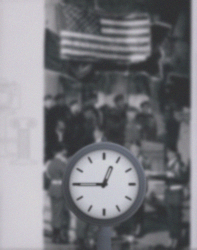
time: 12:45
